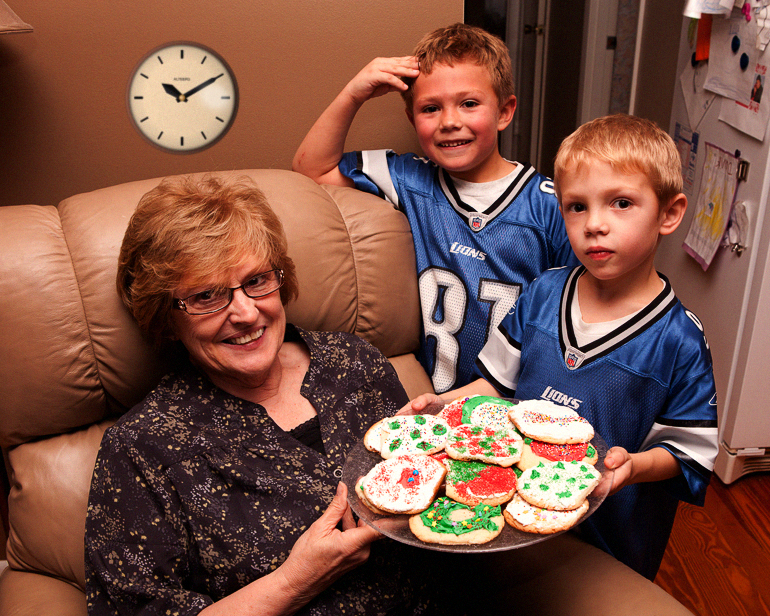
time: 10:10
